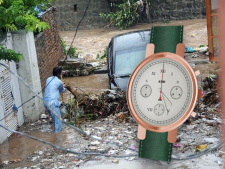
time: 4:26
